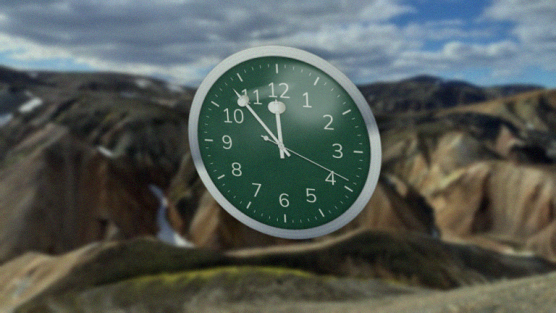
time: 11:53:19
